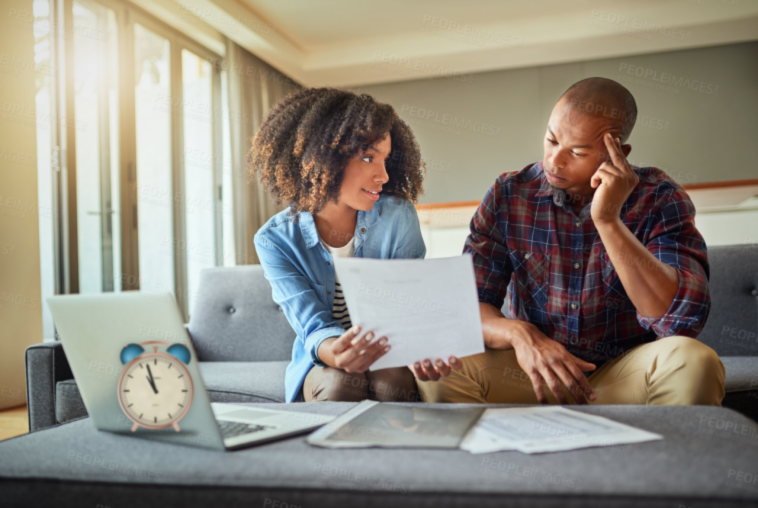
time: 10:57
